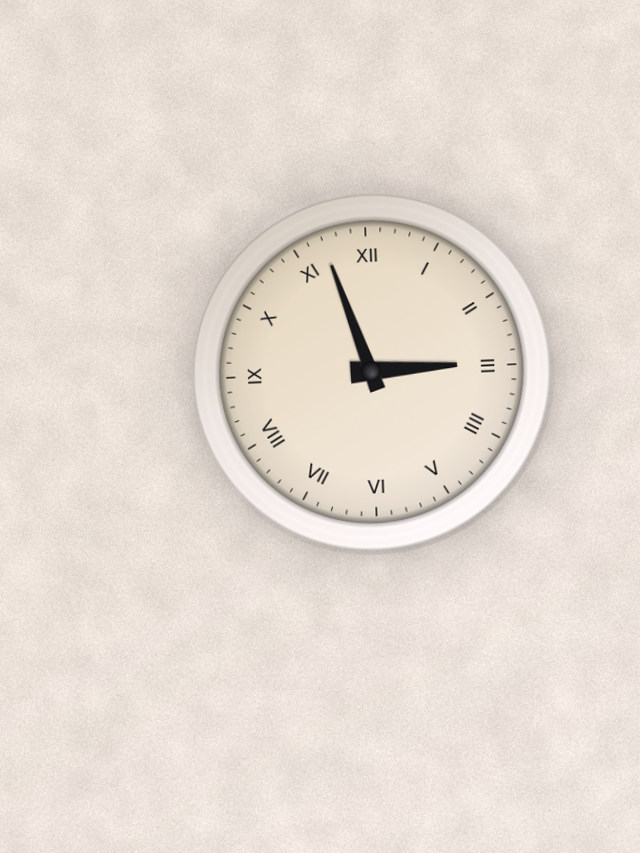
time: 2:57
